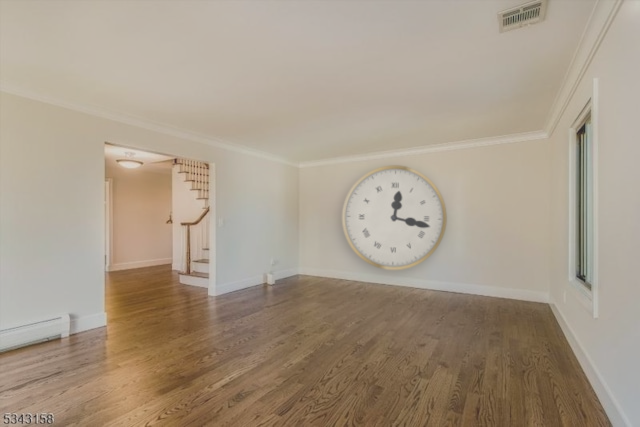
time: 12:17
